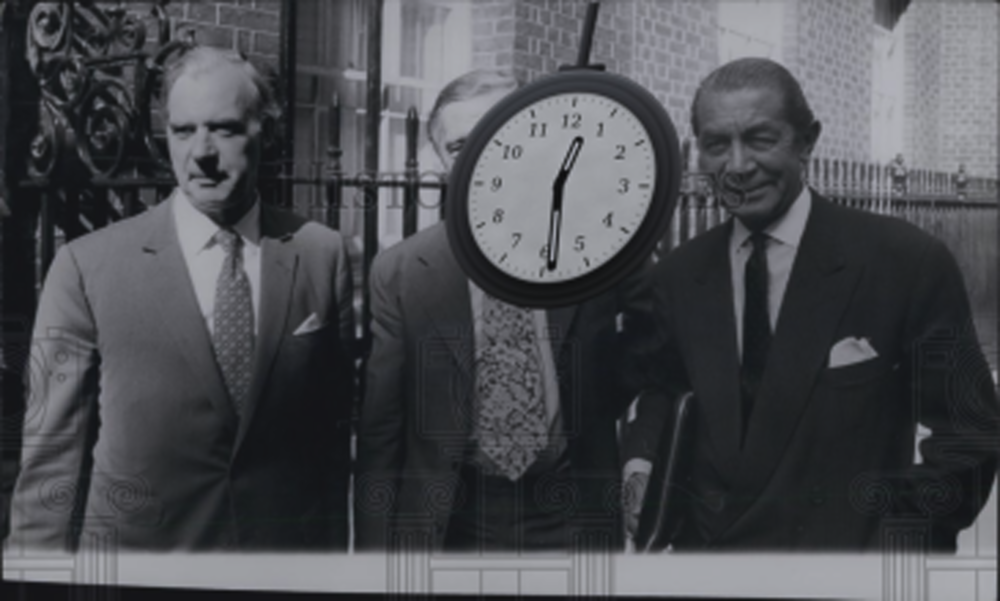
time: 12:29
